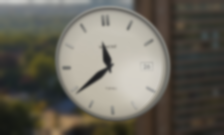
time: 11:39
